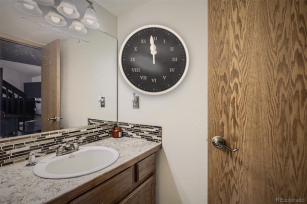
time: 11:59
